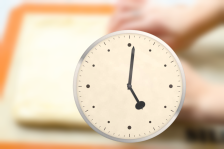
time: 5:01
